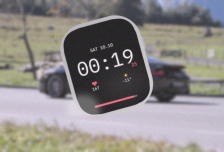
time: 0:19
